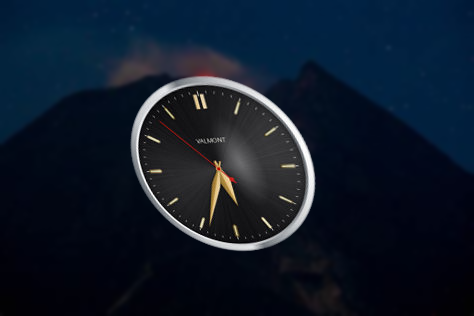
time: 5:33:53
